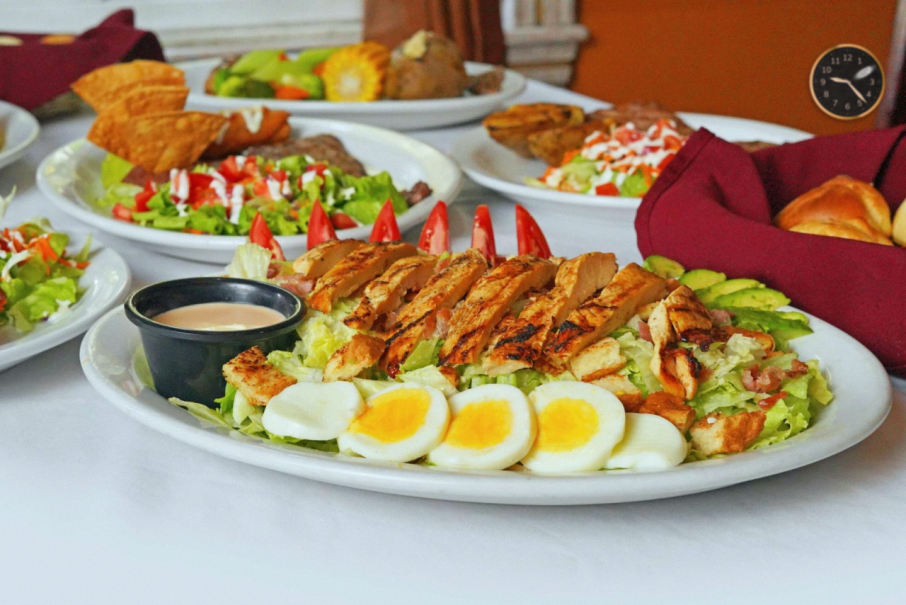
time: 9:23
